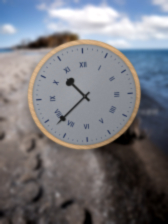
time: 10:38
